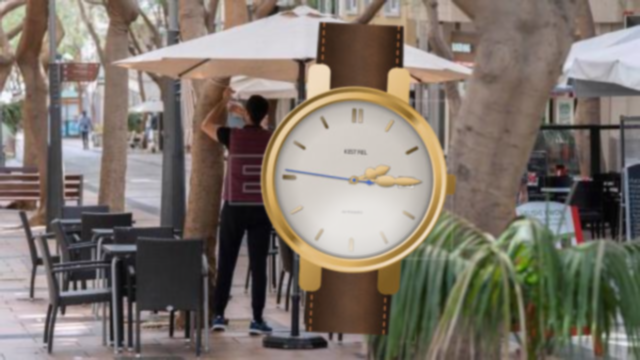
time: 2:14:46
